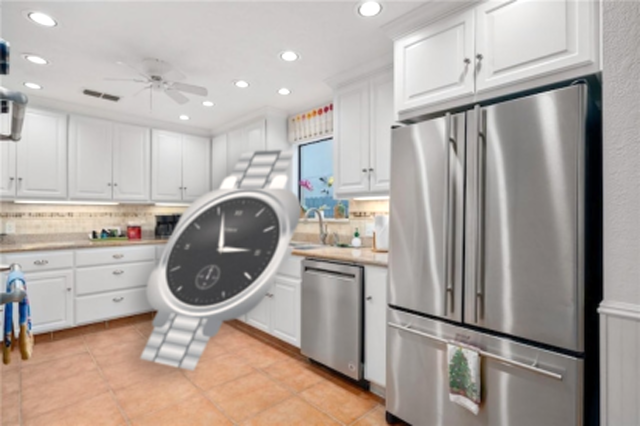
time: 2:56
